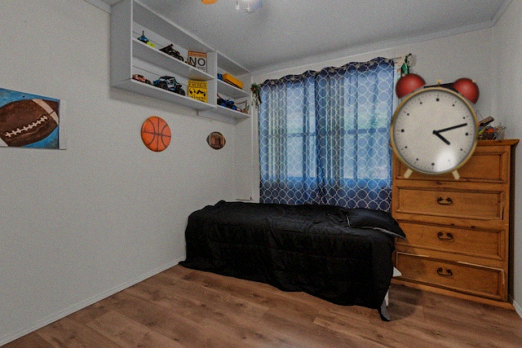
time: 4:12
